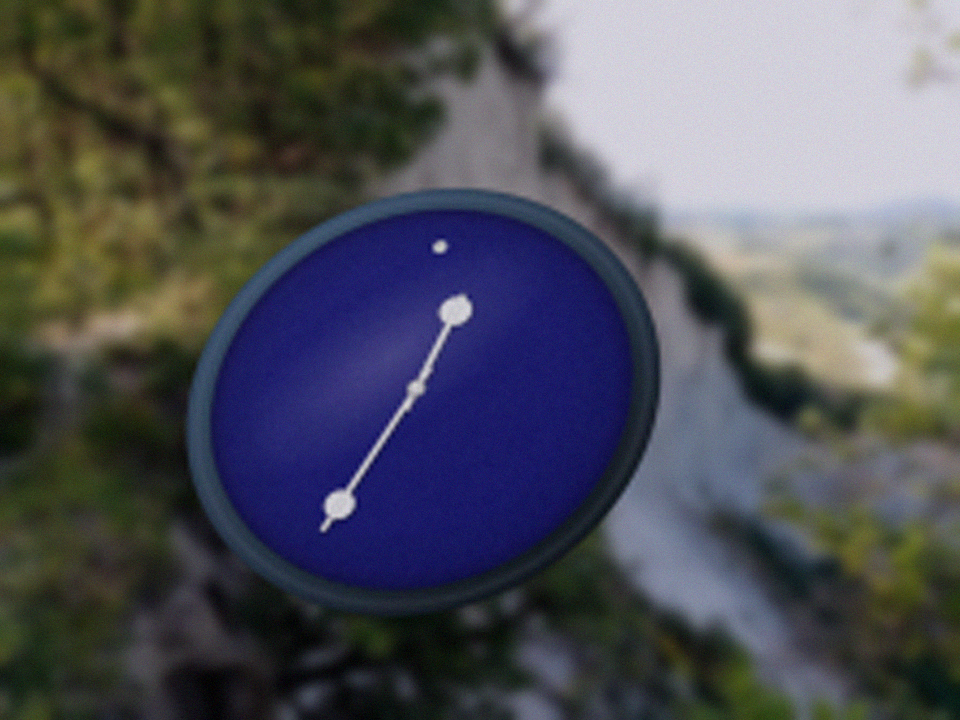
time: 12:34
